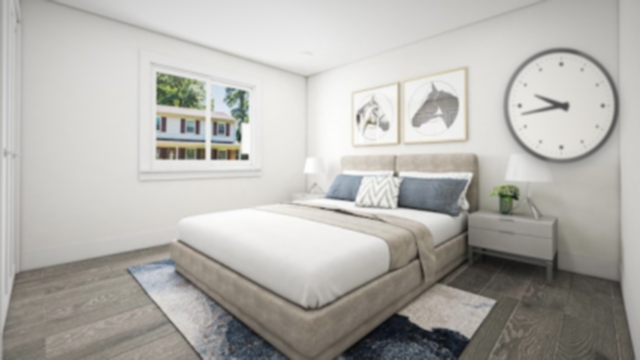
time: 9:43
